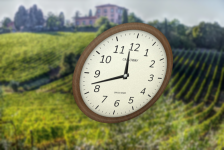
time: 11:42
